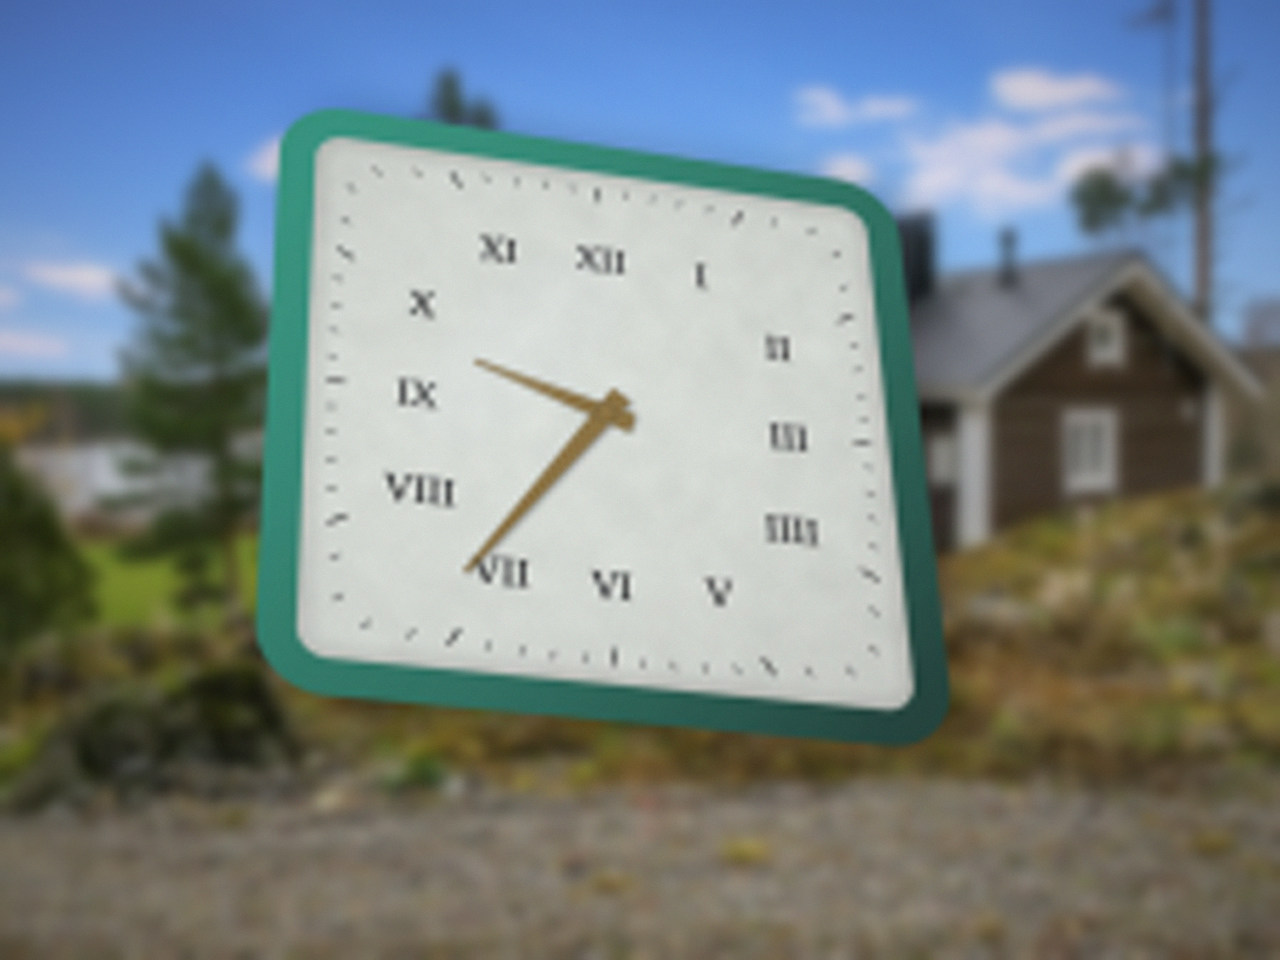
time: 9:36
